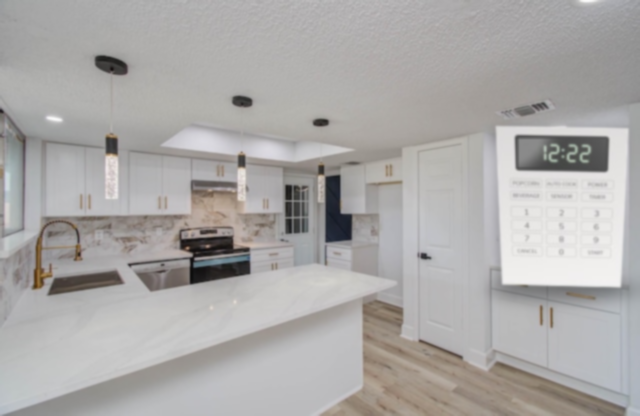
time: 12:22
